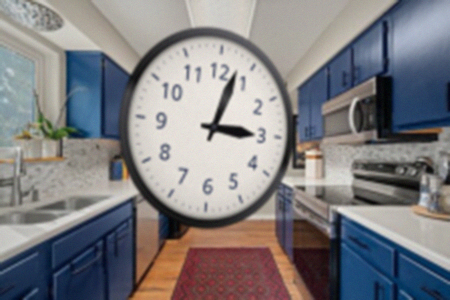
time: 3:03
